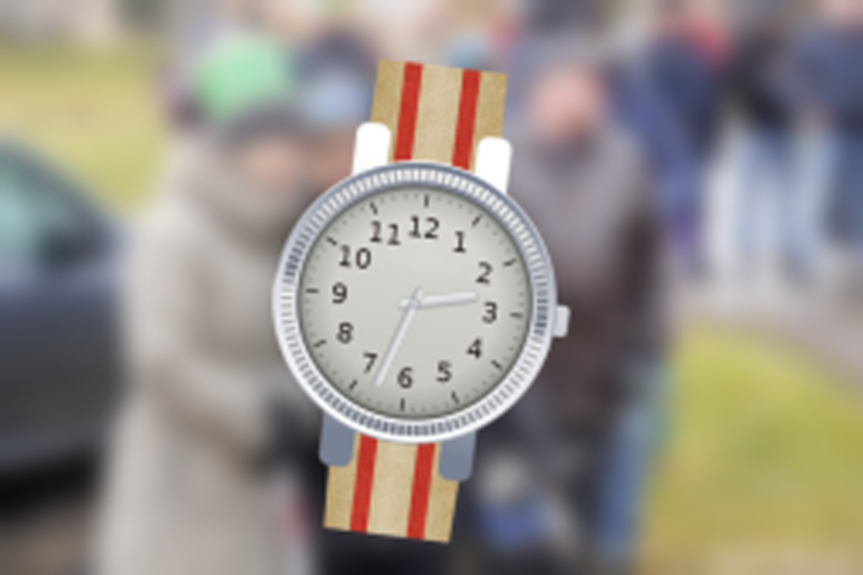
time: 2:33
